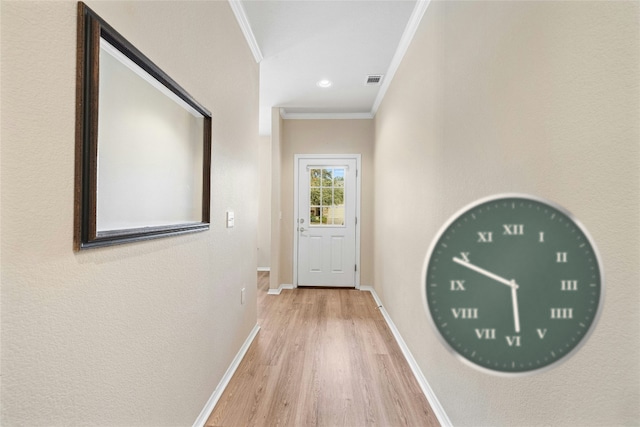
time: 5:49
